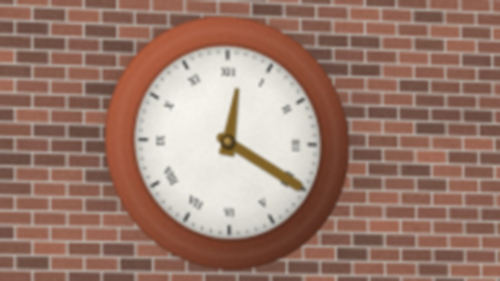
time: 12:20
